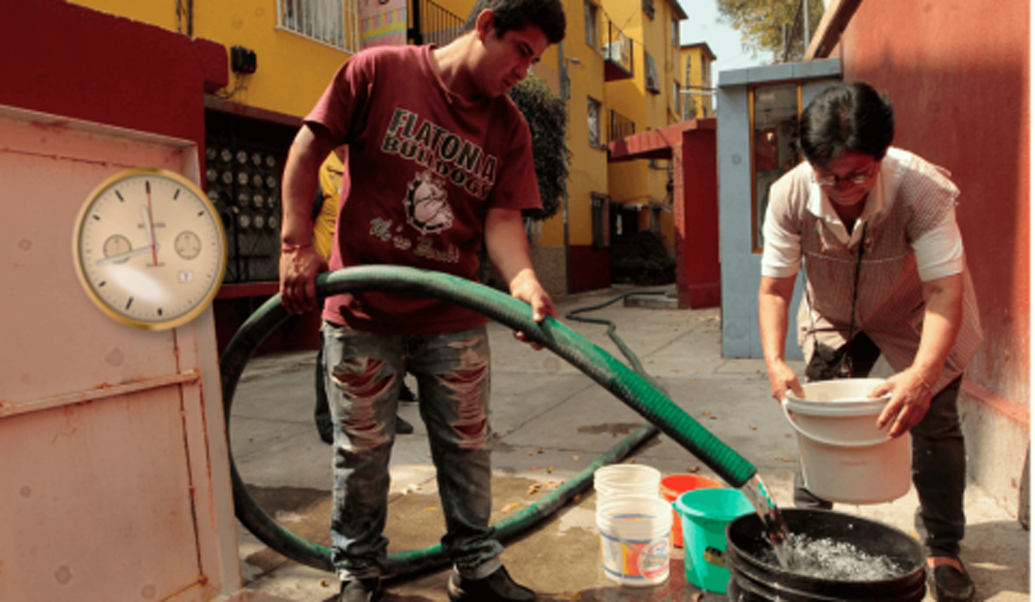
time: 11:43
